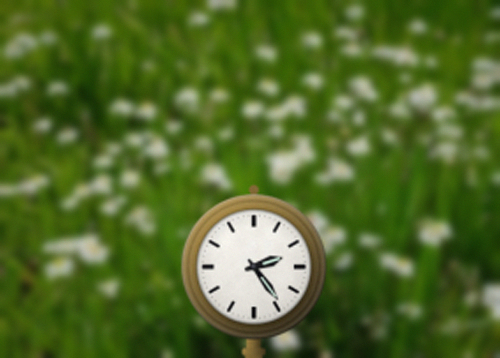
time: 2:24
